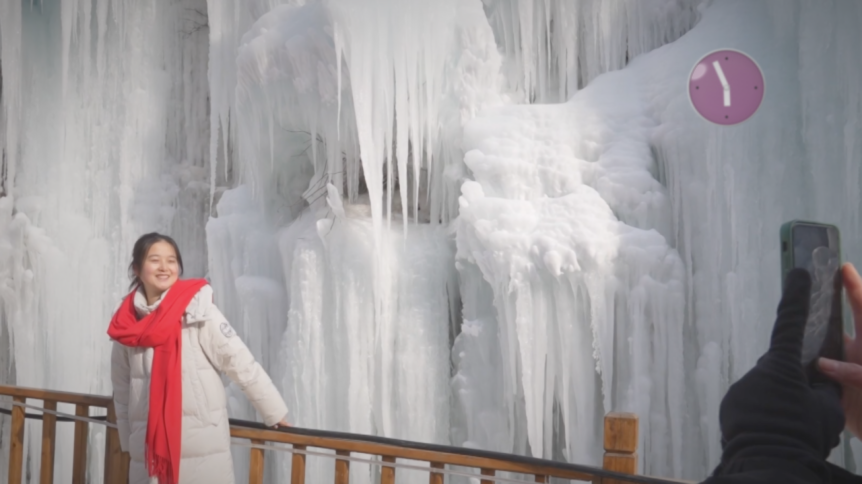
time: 5:56
